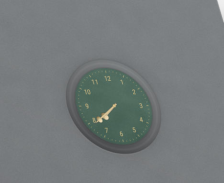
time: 7:39
